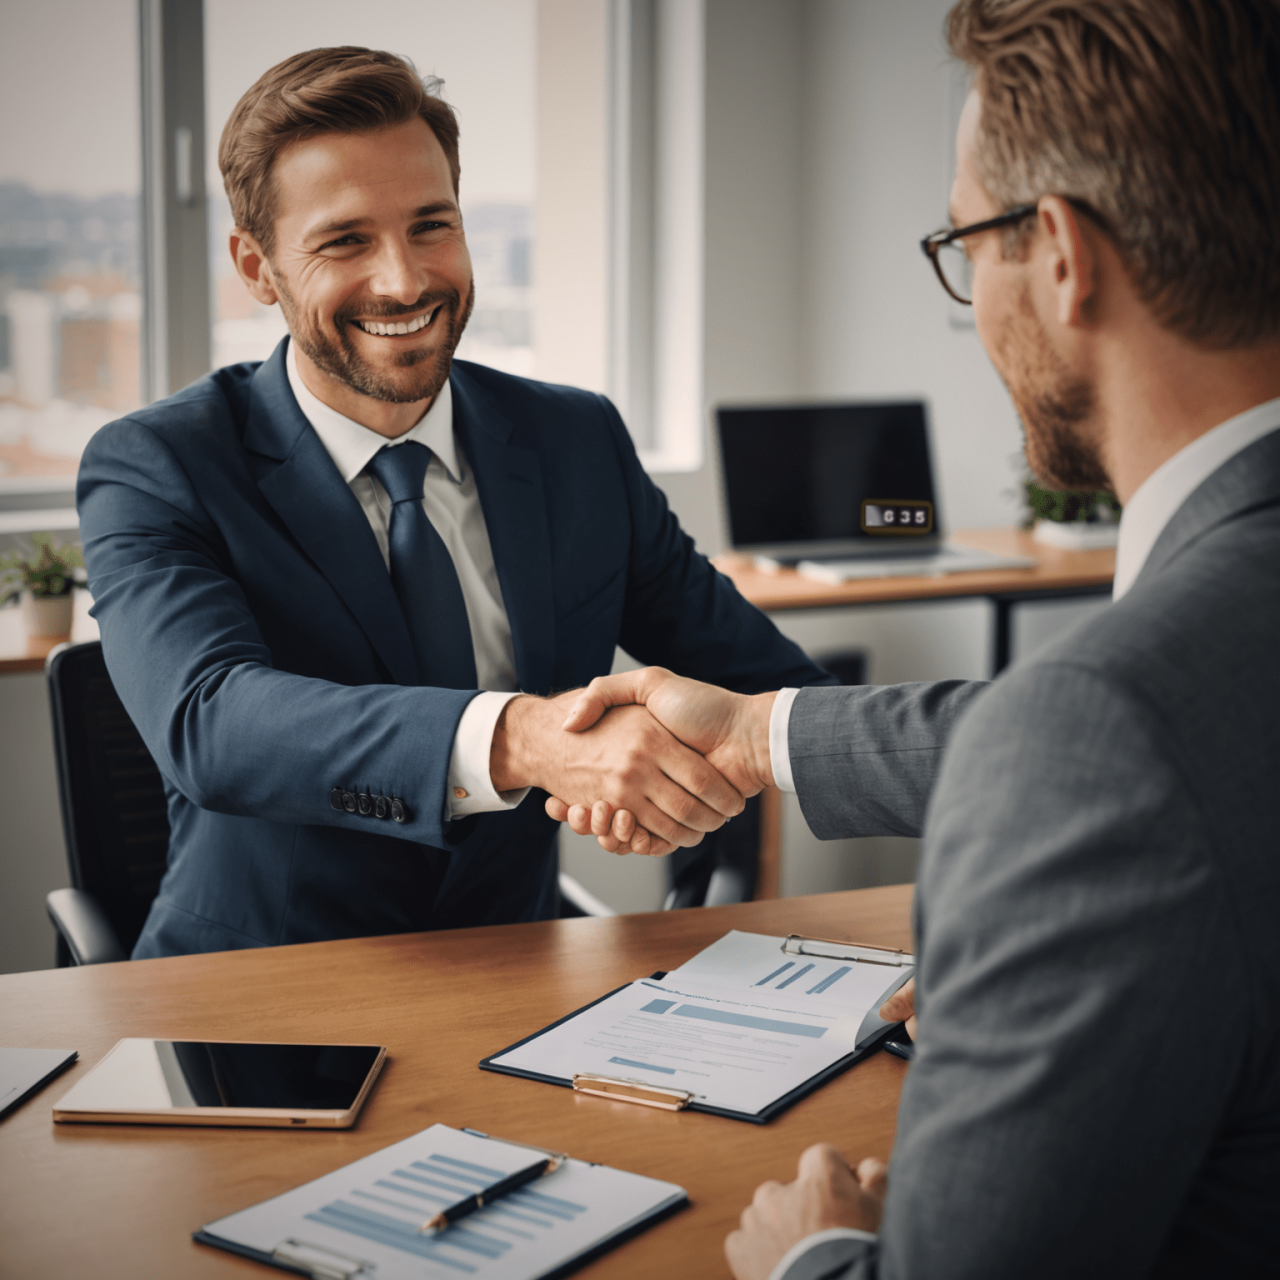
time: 6:35
